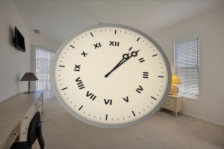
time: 1:07
